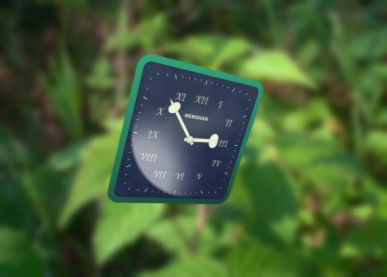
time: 2:53
